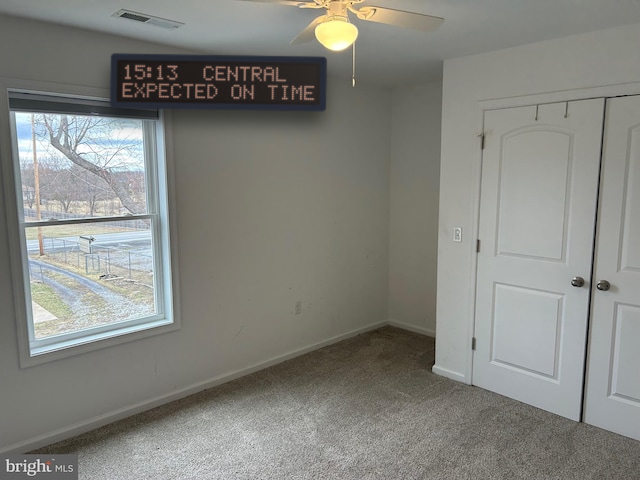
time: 15:13
